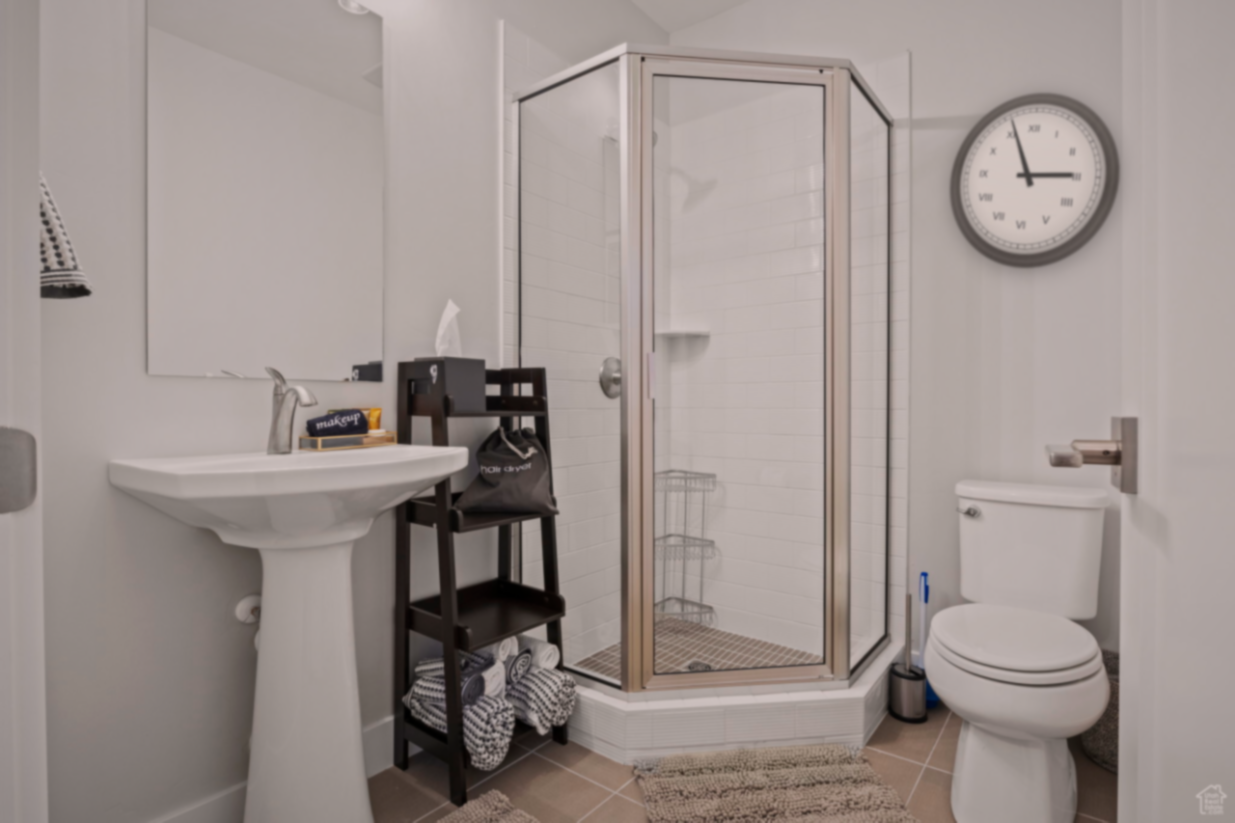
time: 2:56
